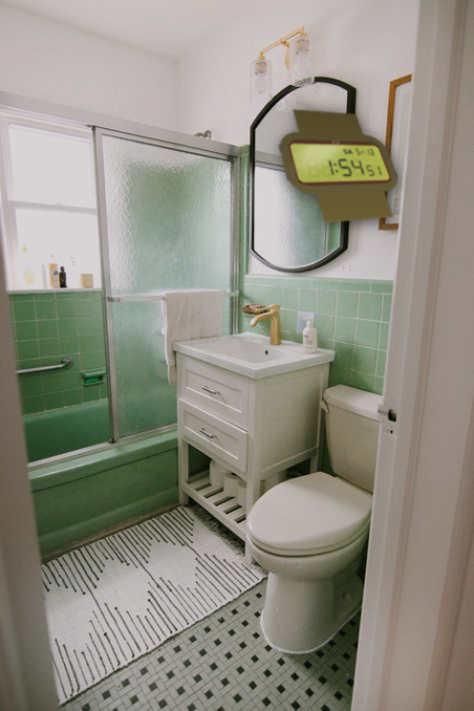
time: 1:54:51
